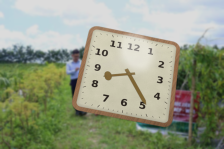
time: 8:24
